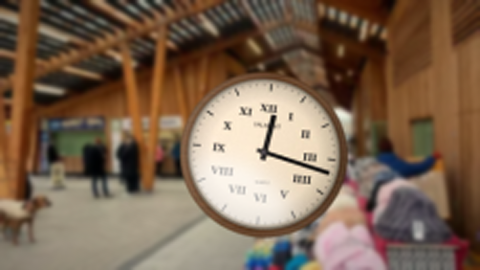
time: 12:17
